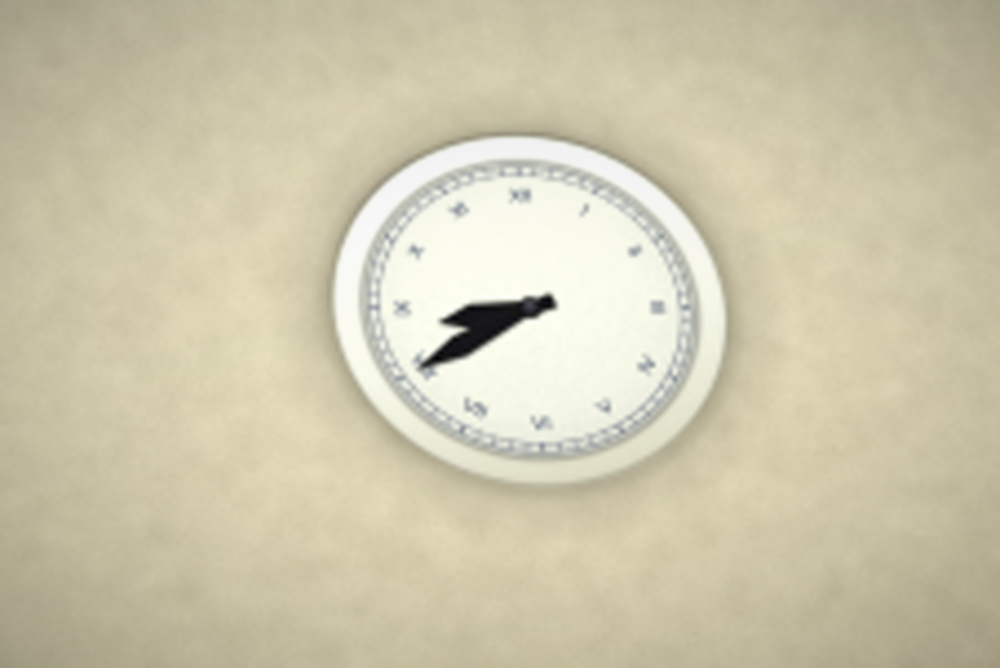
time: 8:40
